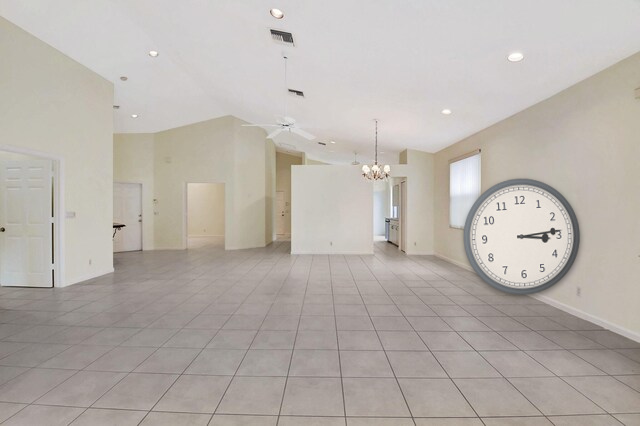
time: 3:14
